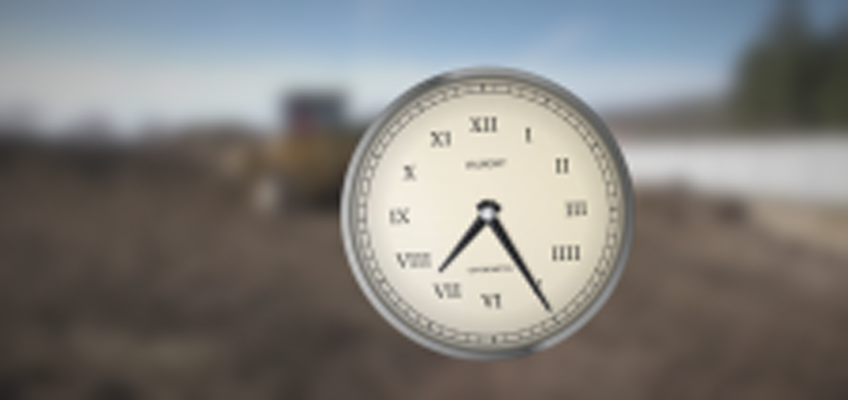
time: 7:25
